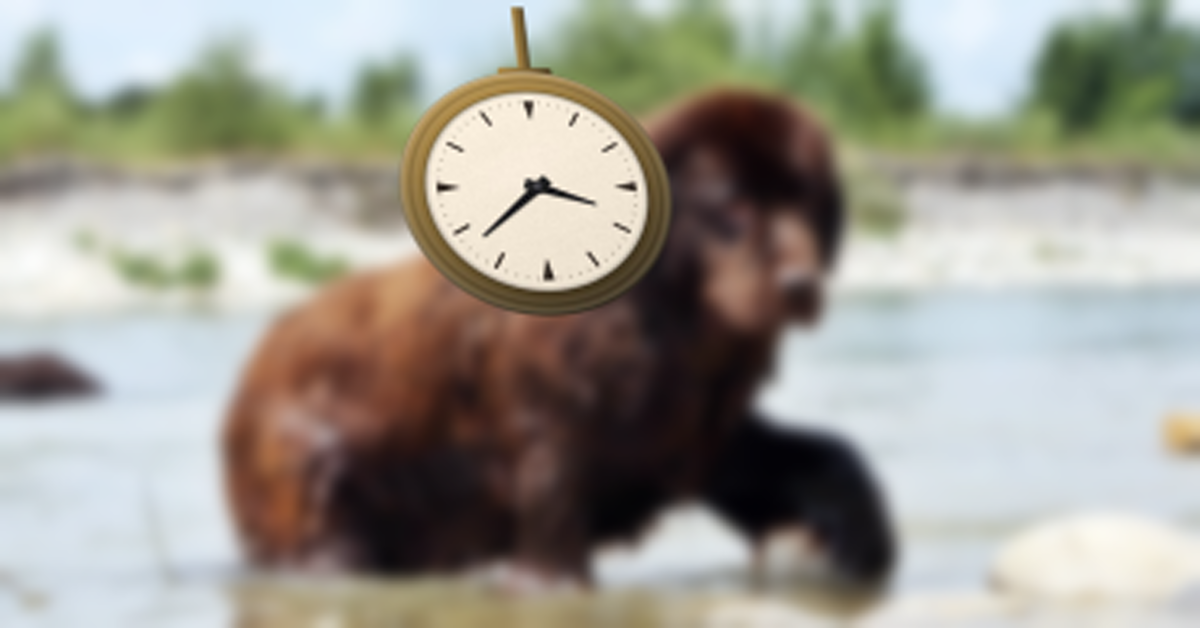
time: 3:38
